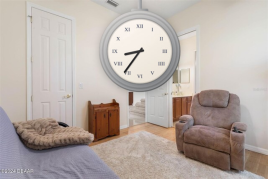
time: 8:36
